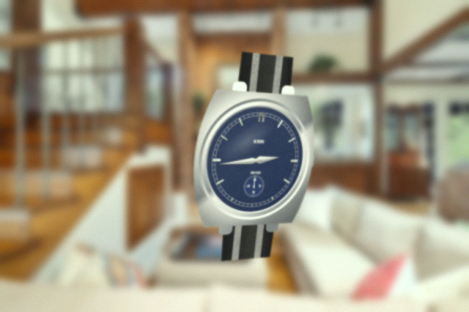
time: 2:44
